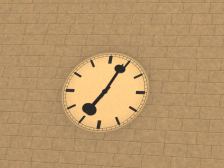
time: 7:04
